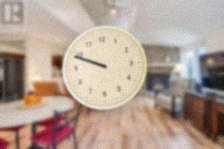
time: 9:49
